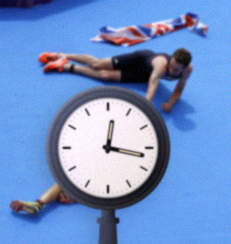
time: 12:17
